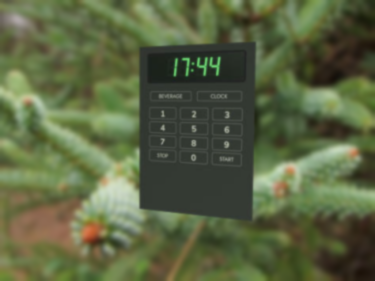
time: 17:44
